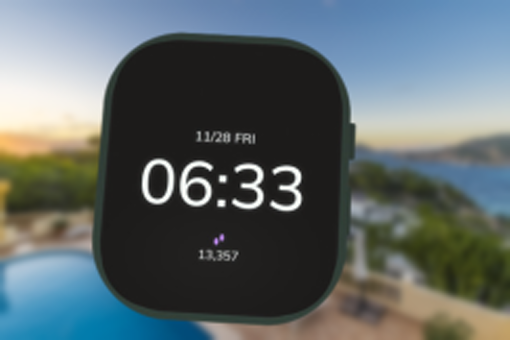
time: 6:33
